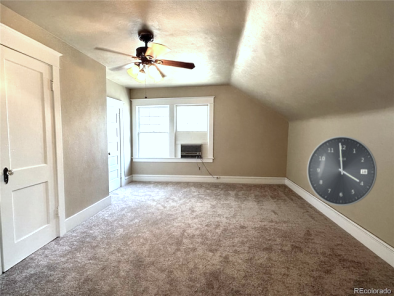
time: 3:59
